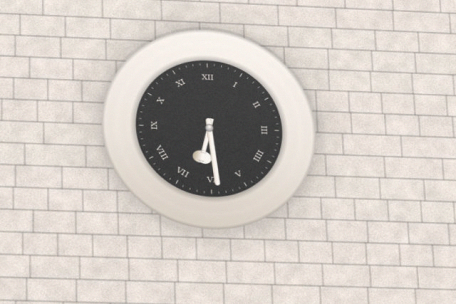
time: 6:29
